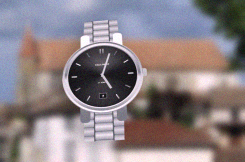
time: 5:03
